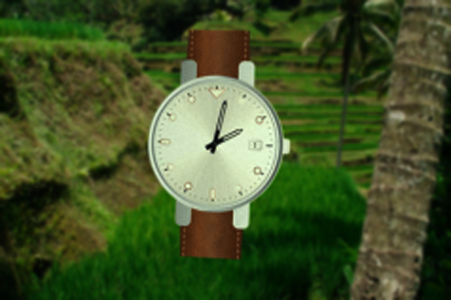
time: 2:02
